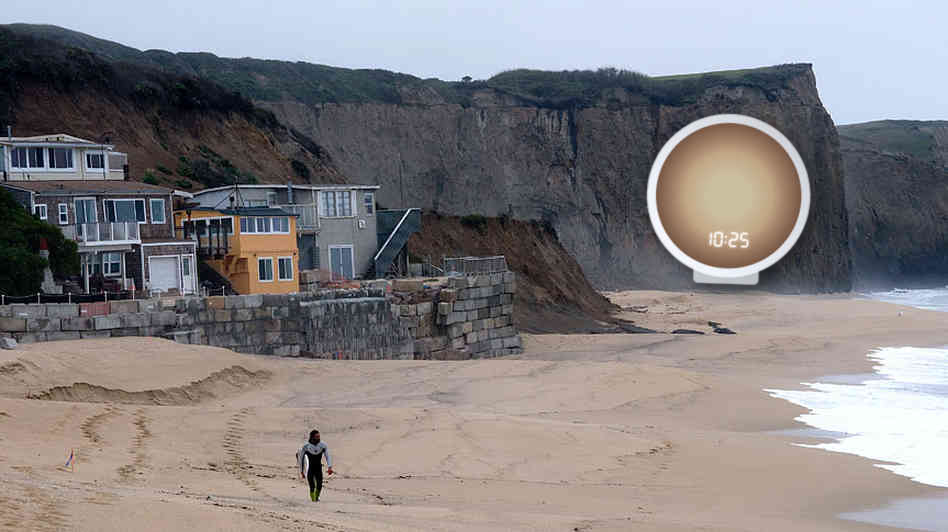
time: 10:25
